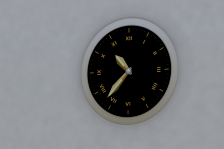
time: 10:37
